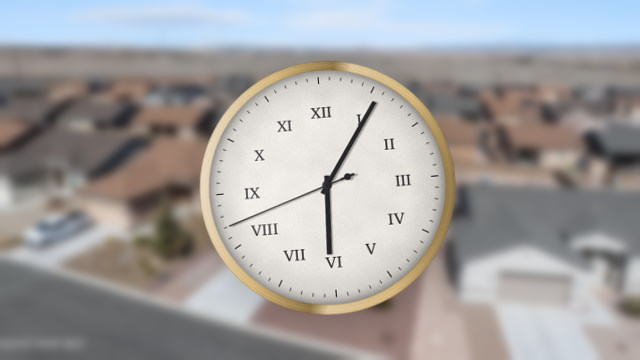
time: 6:05:42
